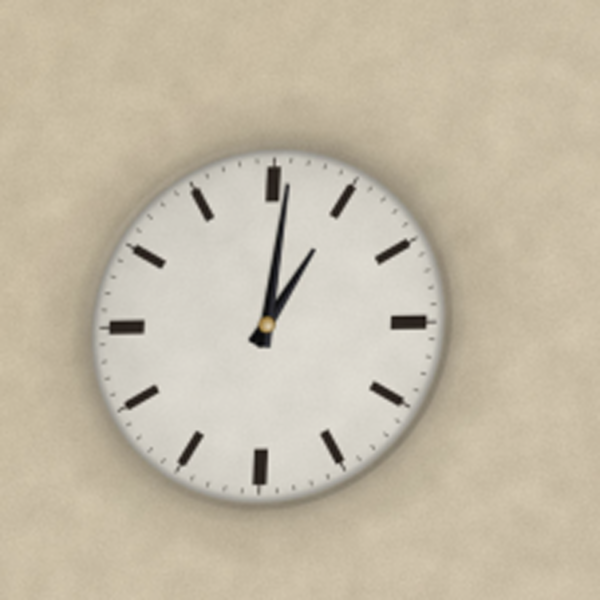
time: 1:01
